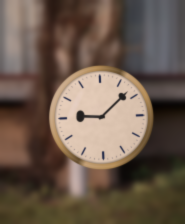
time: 9:08
